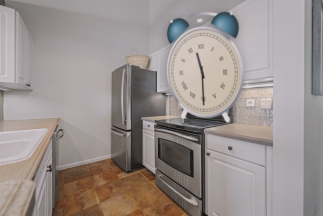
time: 11:30
